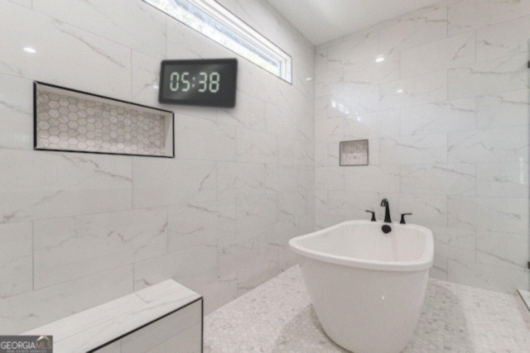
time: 5:38
